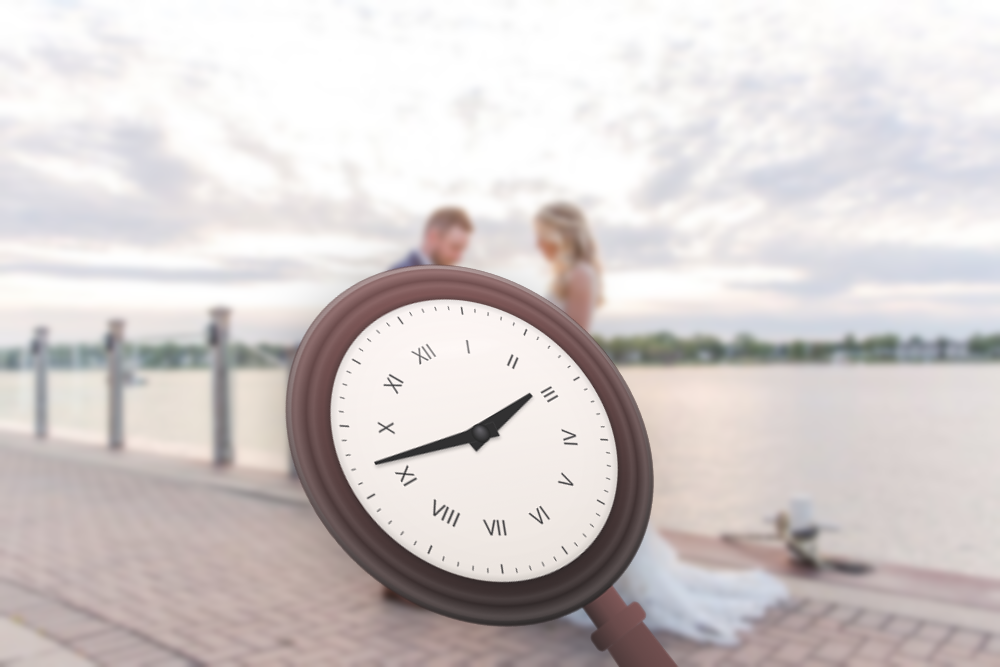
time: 2:47
